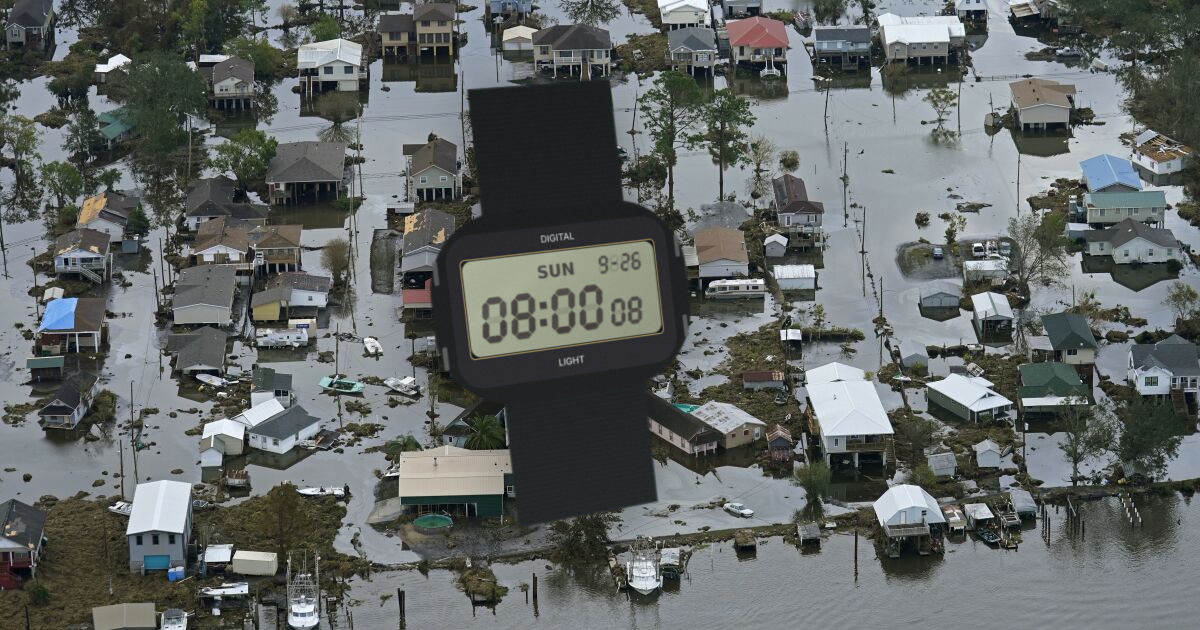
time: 8:00:08
